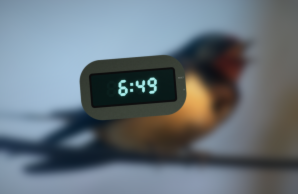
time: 6:49
